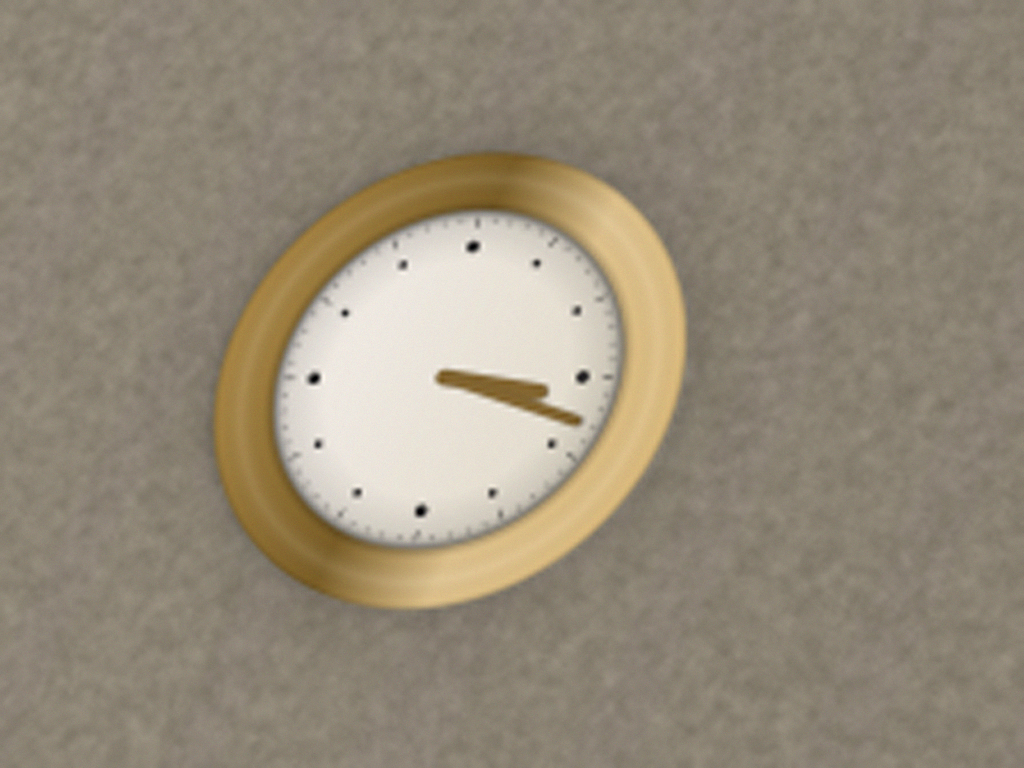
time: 3:18
